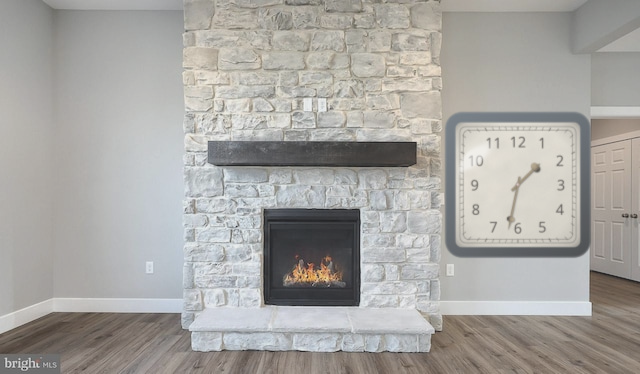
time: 1:32
